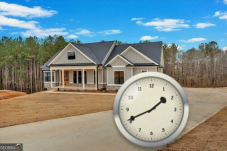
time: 1:41
